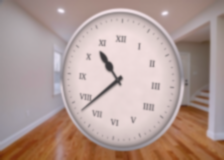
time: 10:38
